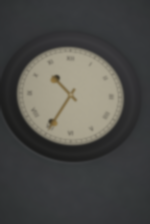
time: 10:35
